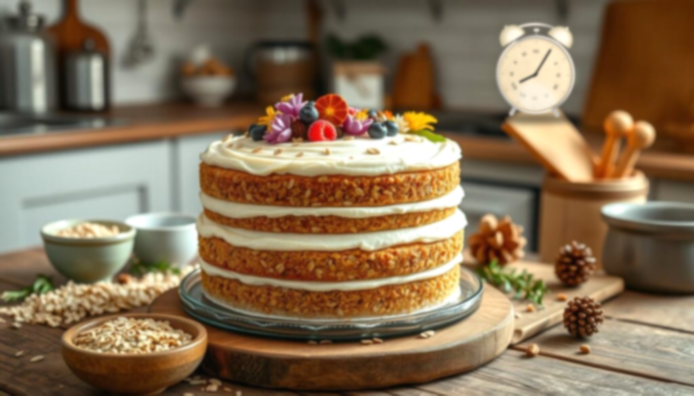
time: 8:05
